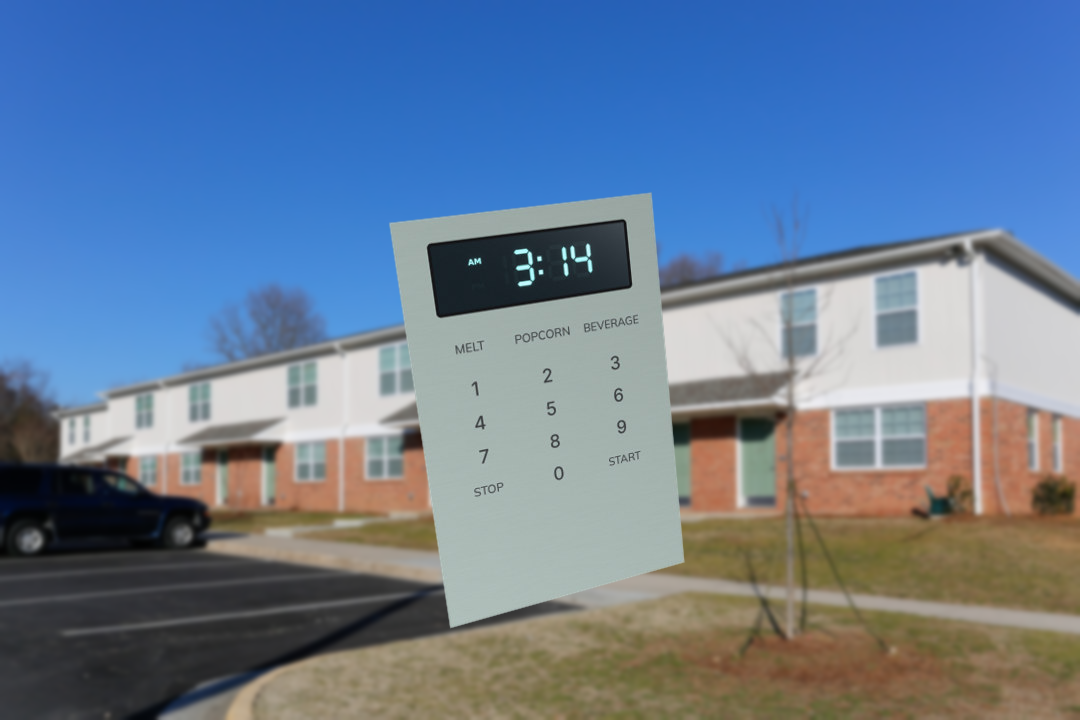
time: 3:14
